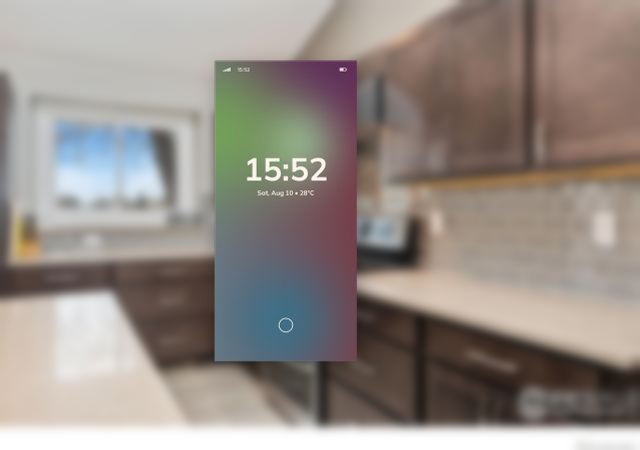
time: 15:52
